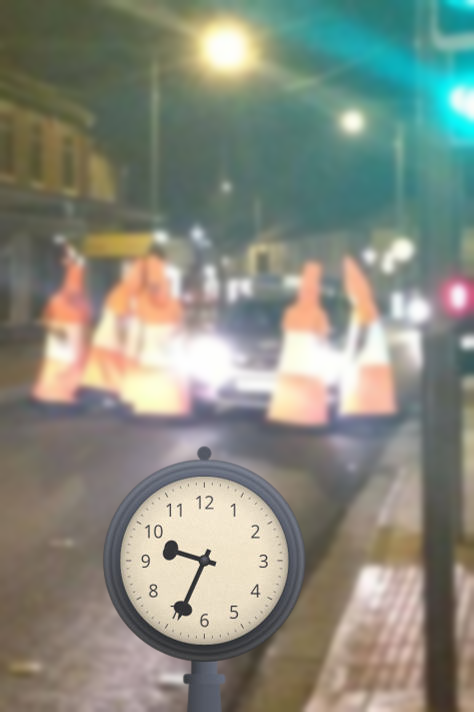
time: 9:34
